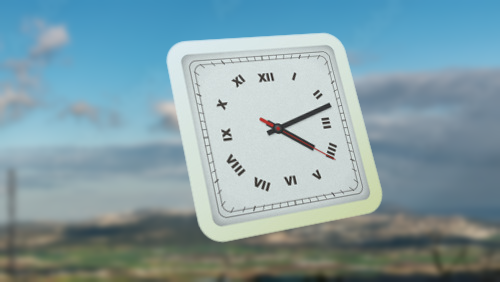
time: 4:12:21
